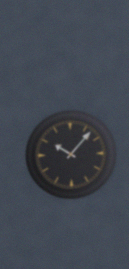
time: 10:07
